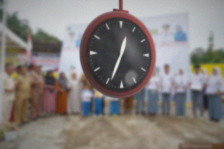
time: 12:34
